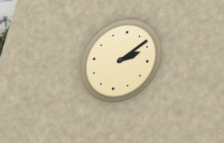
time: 2:08
